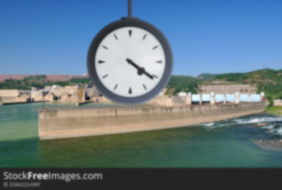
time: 4:21
